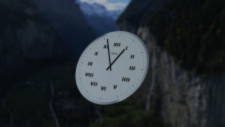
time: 12:56
